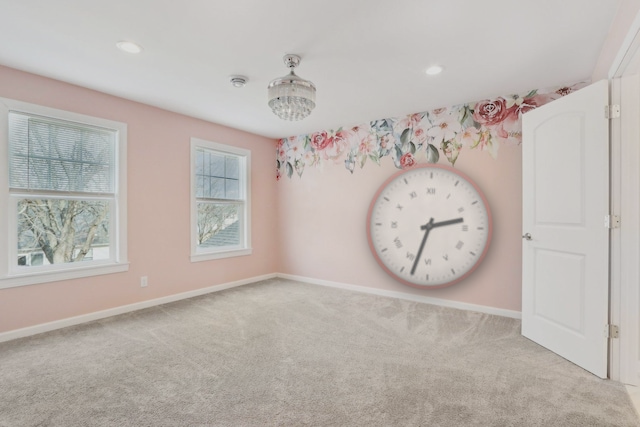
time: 2:33
